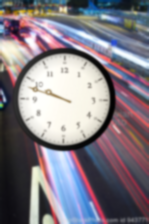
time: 9:48
